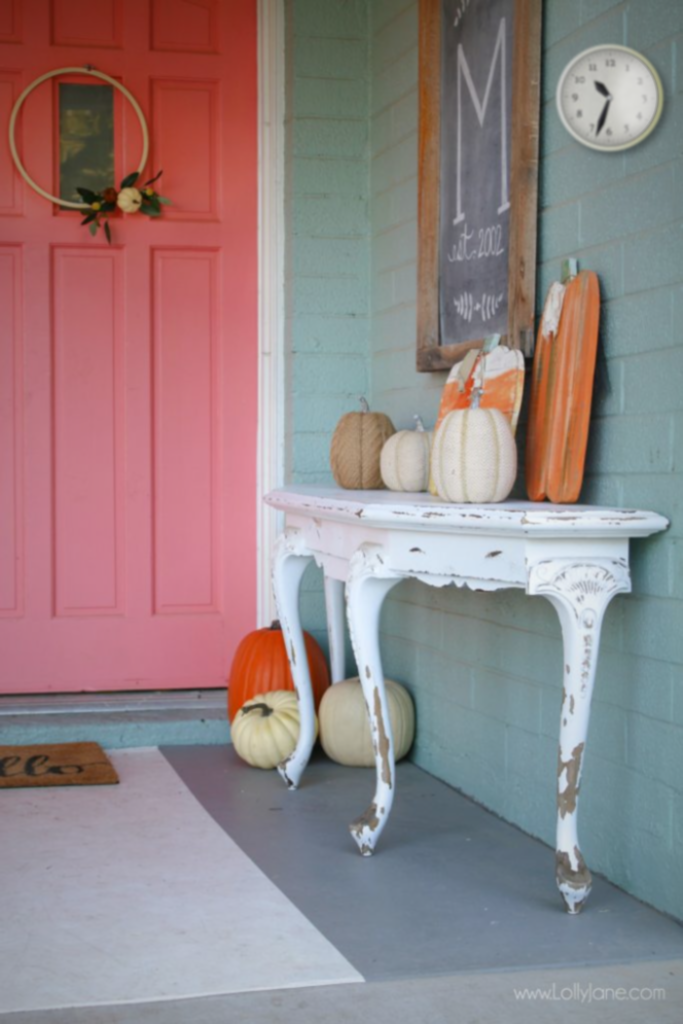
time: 10:33
